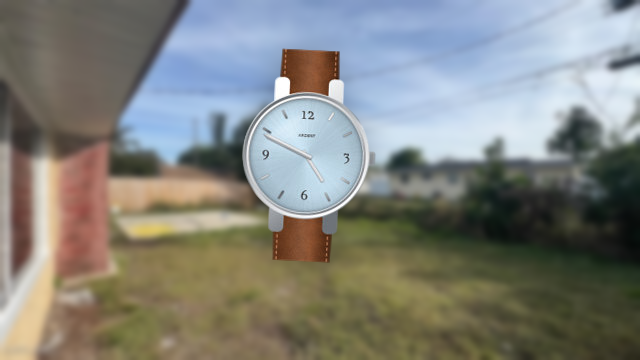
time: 4:49
